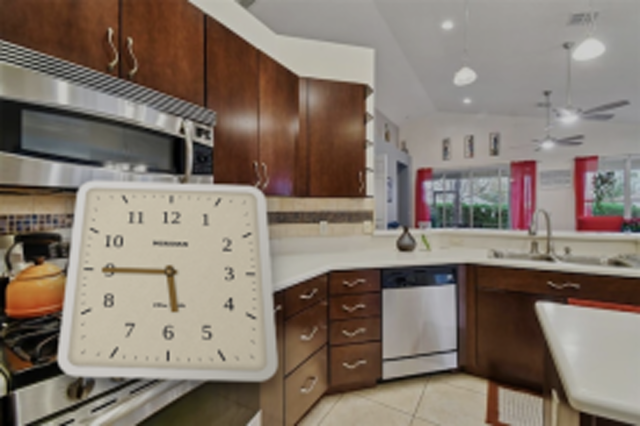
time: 5:45
